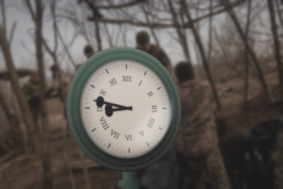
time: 8:47
